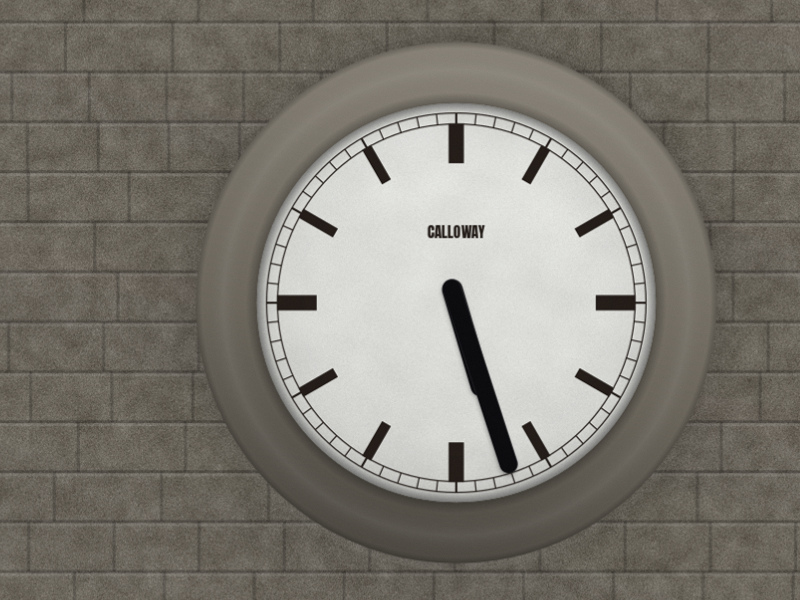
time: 5:27
